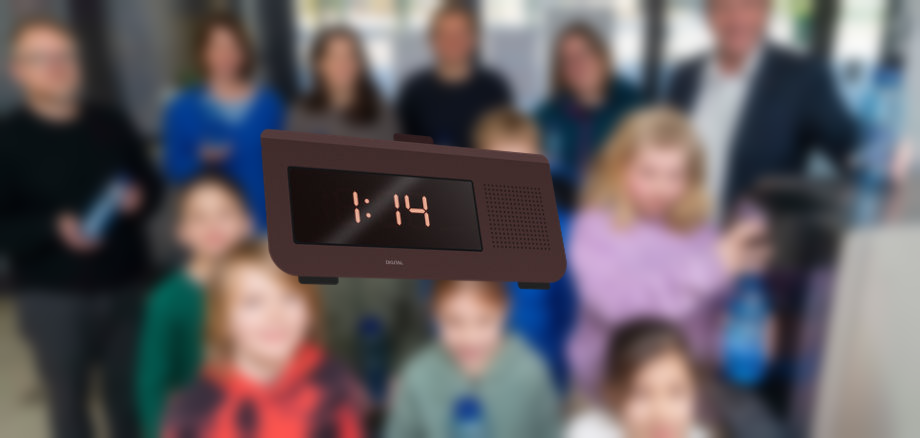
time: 1:14
